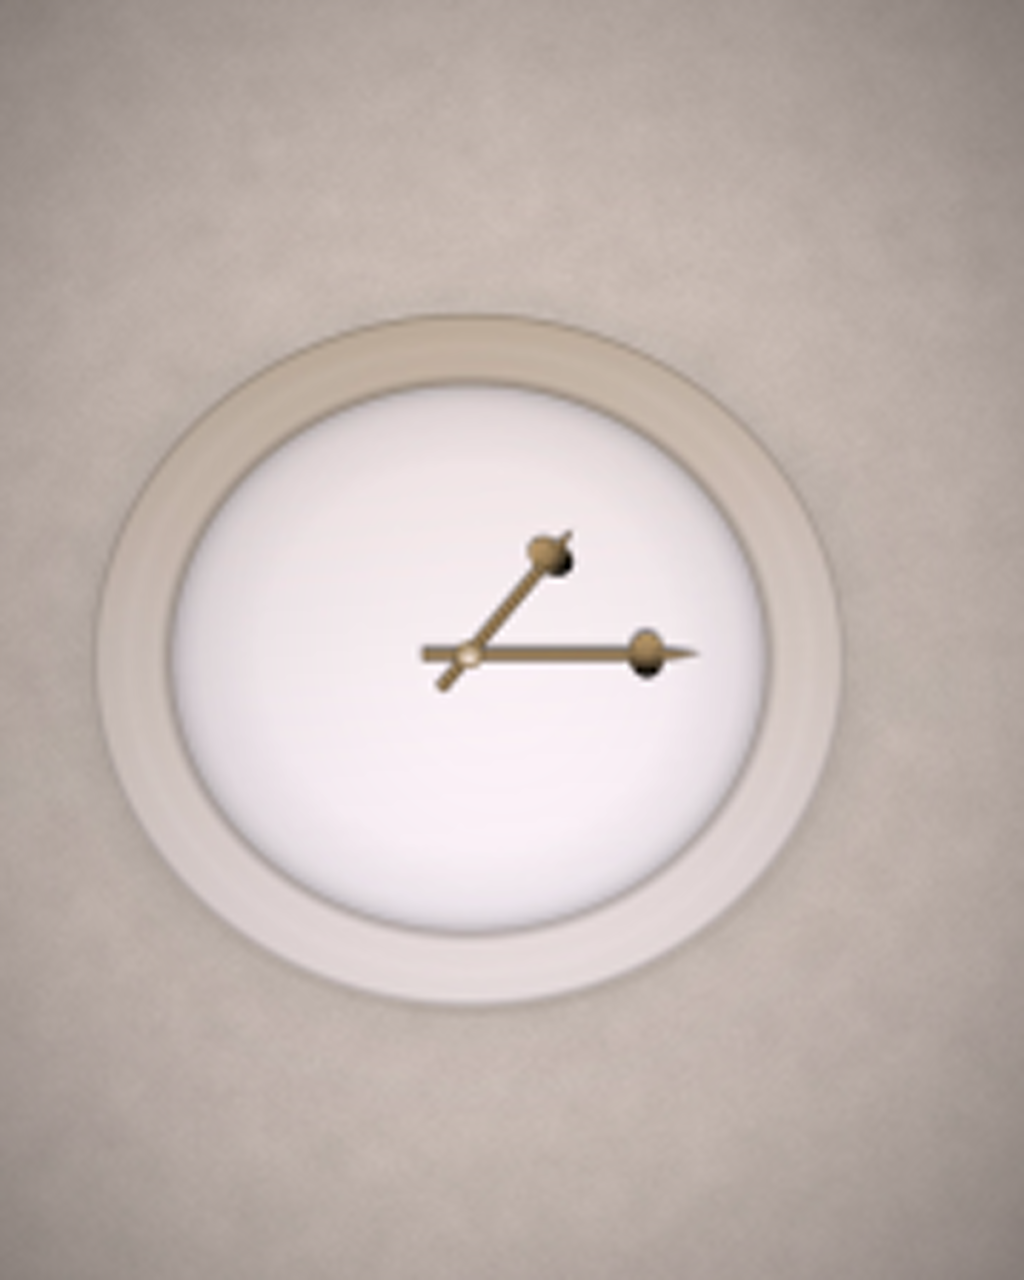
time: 1:15
